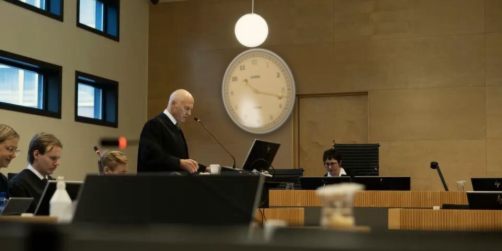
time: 10:17
